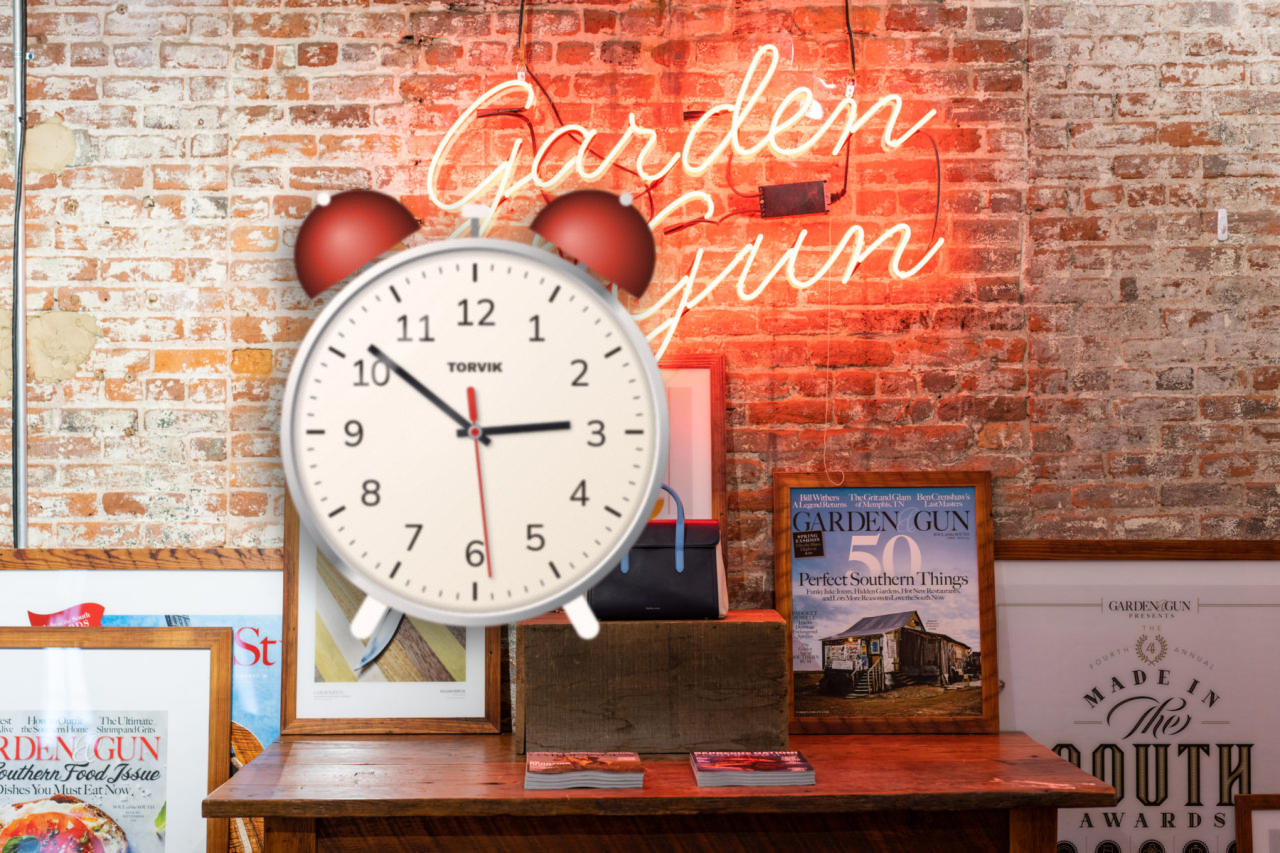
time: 2:51:29
